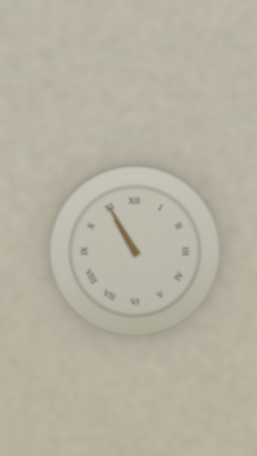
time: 10:55
